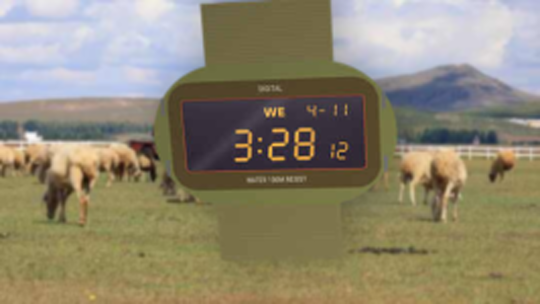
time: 3:28:12
